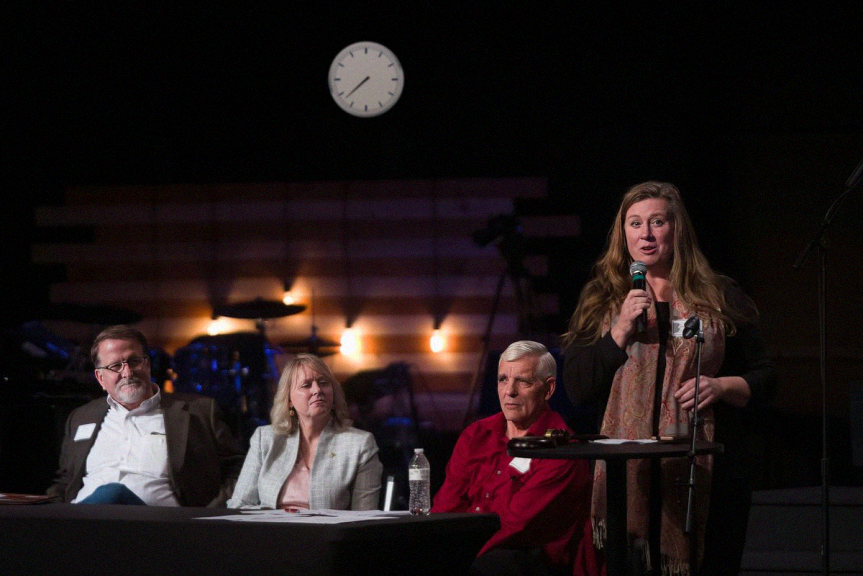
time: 7:38
